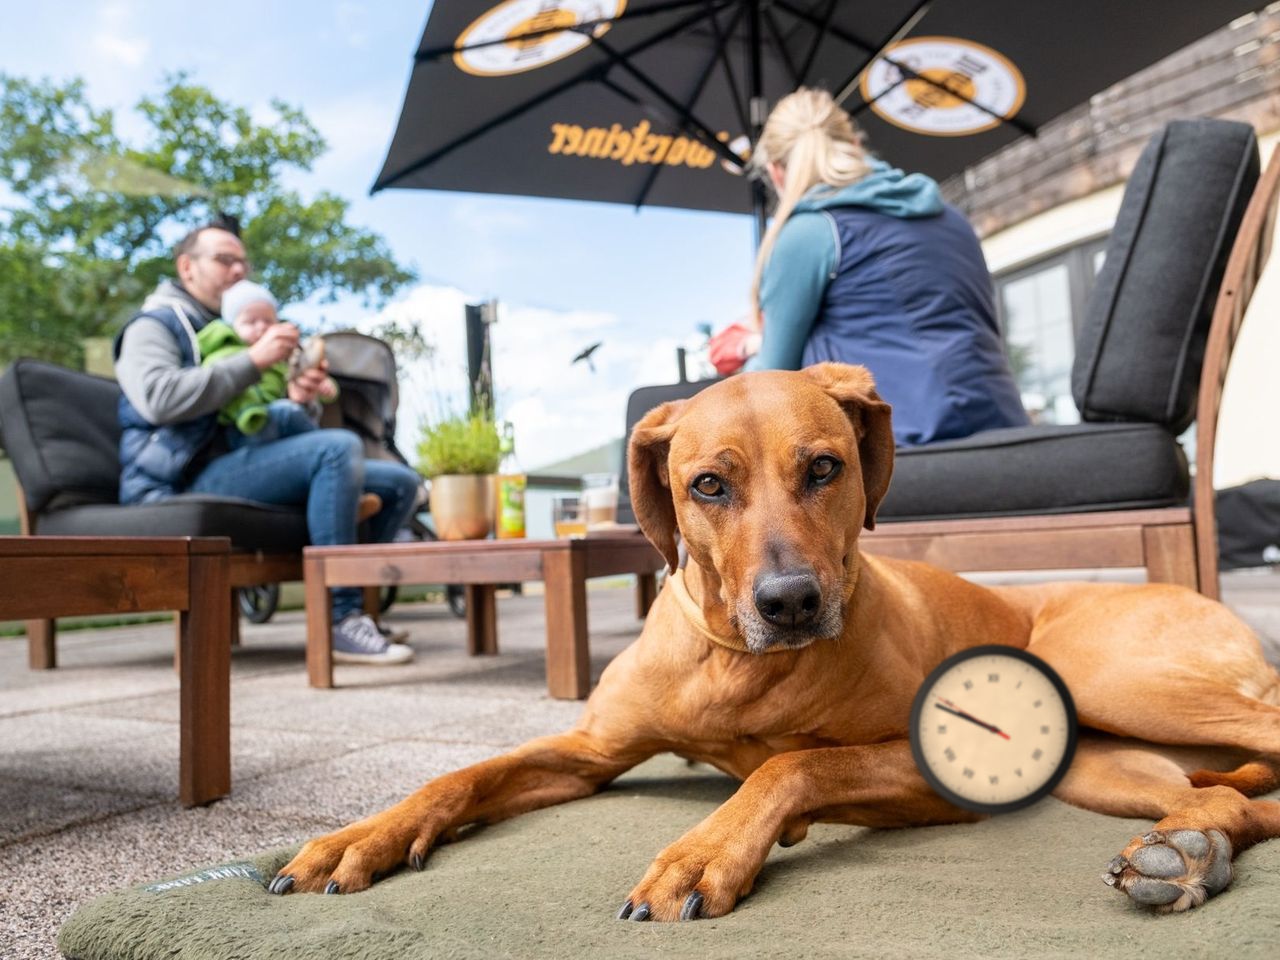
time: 9:48:50
